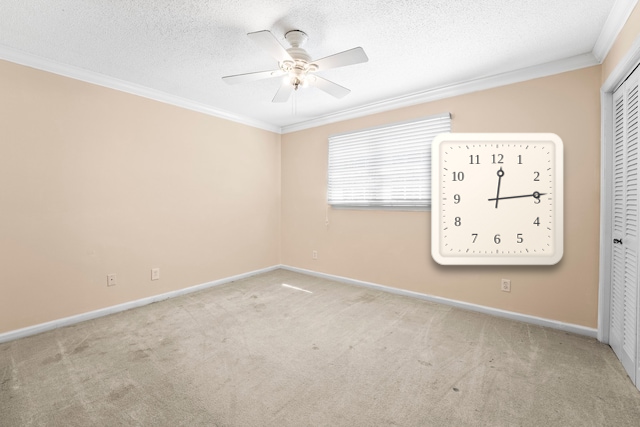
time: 12:14
